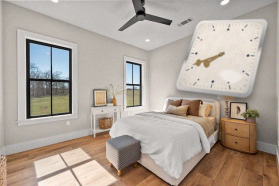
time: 7:41
